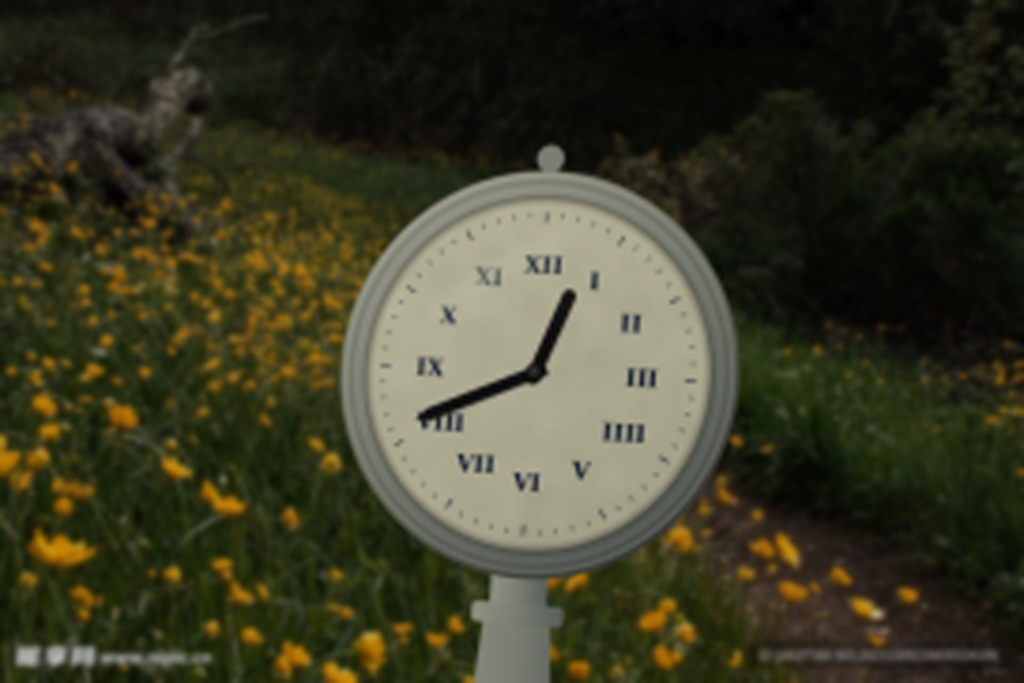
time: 12:41
